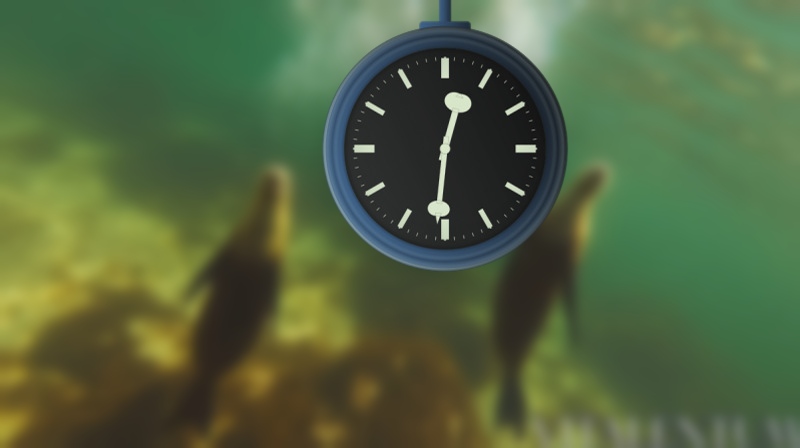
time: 12:31
